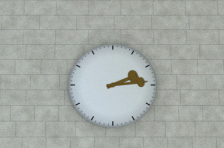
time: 2:14
